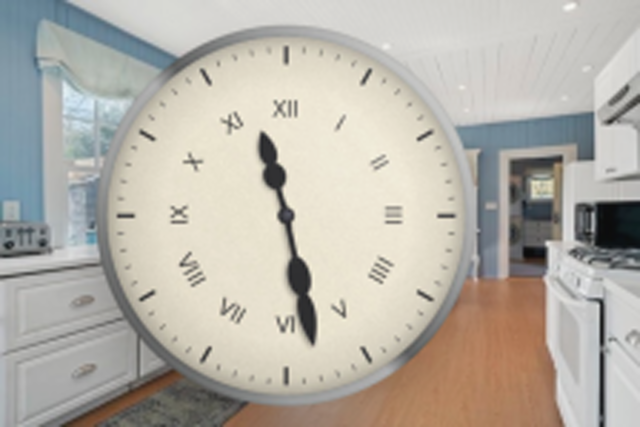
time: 11:28
